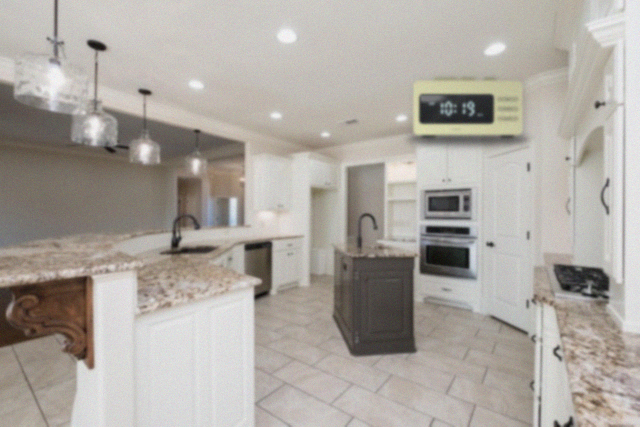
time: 10:19
